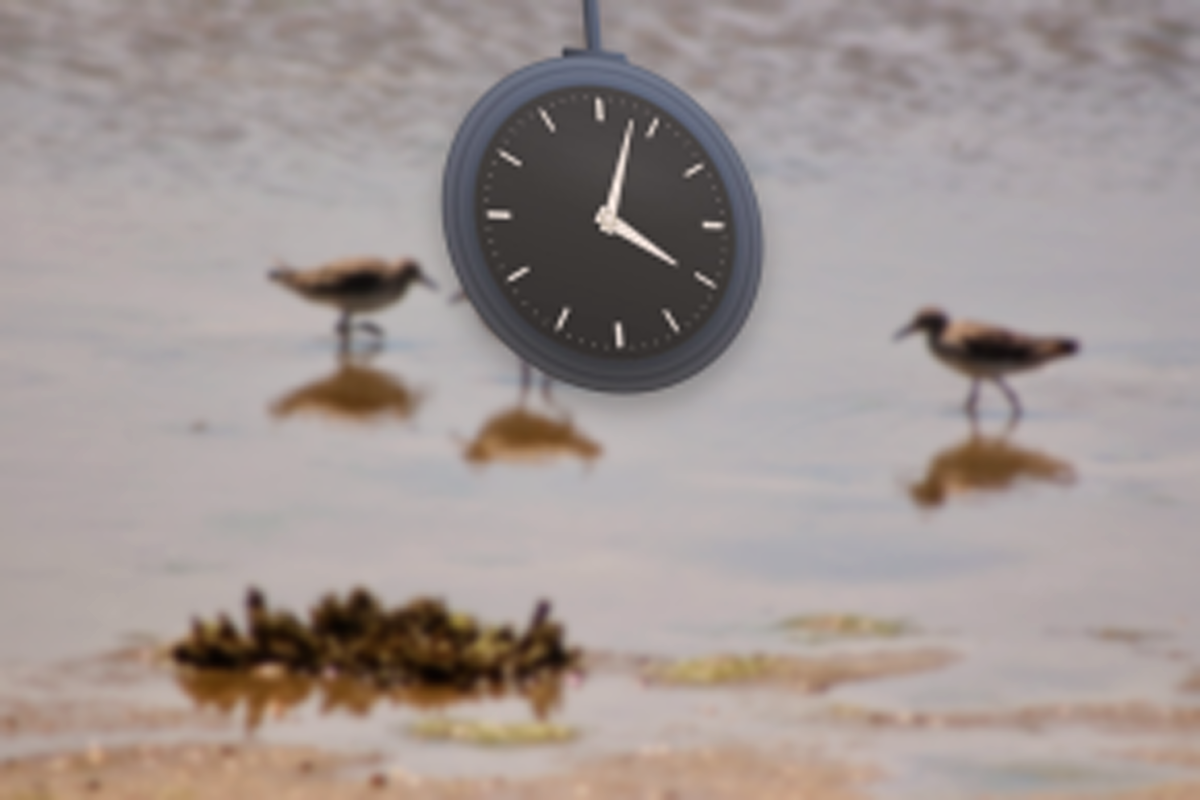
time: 4:03
